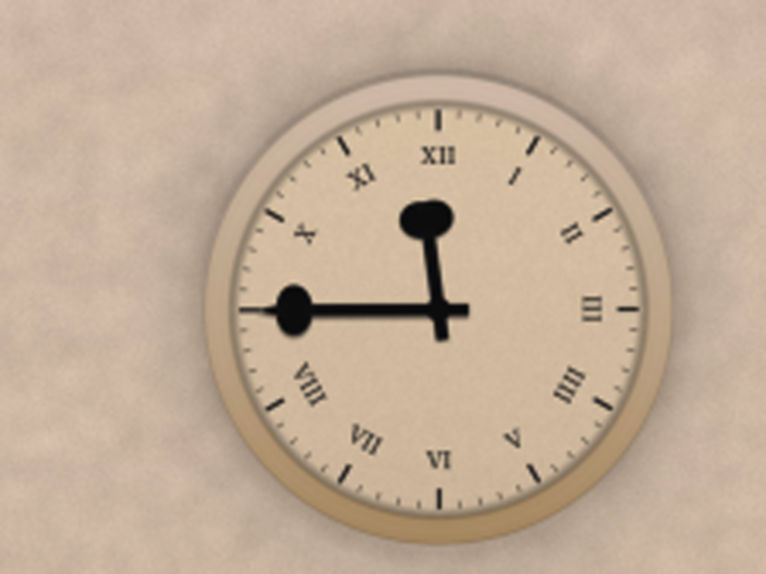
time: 11:45
